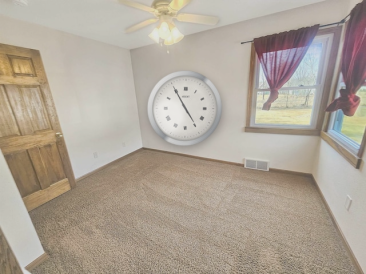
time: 4:55
